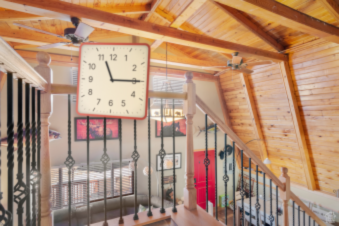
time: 11:15
